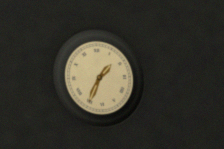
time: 1:35
